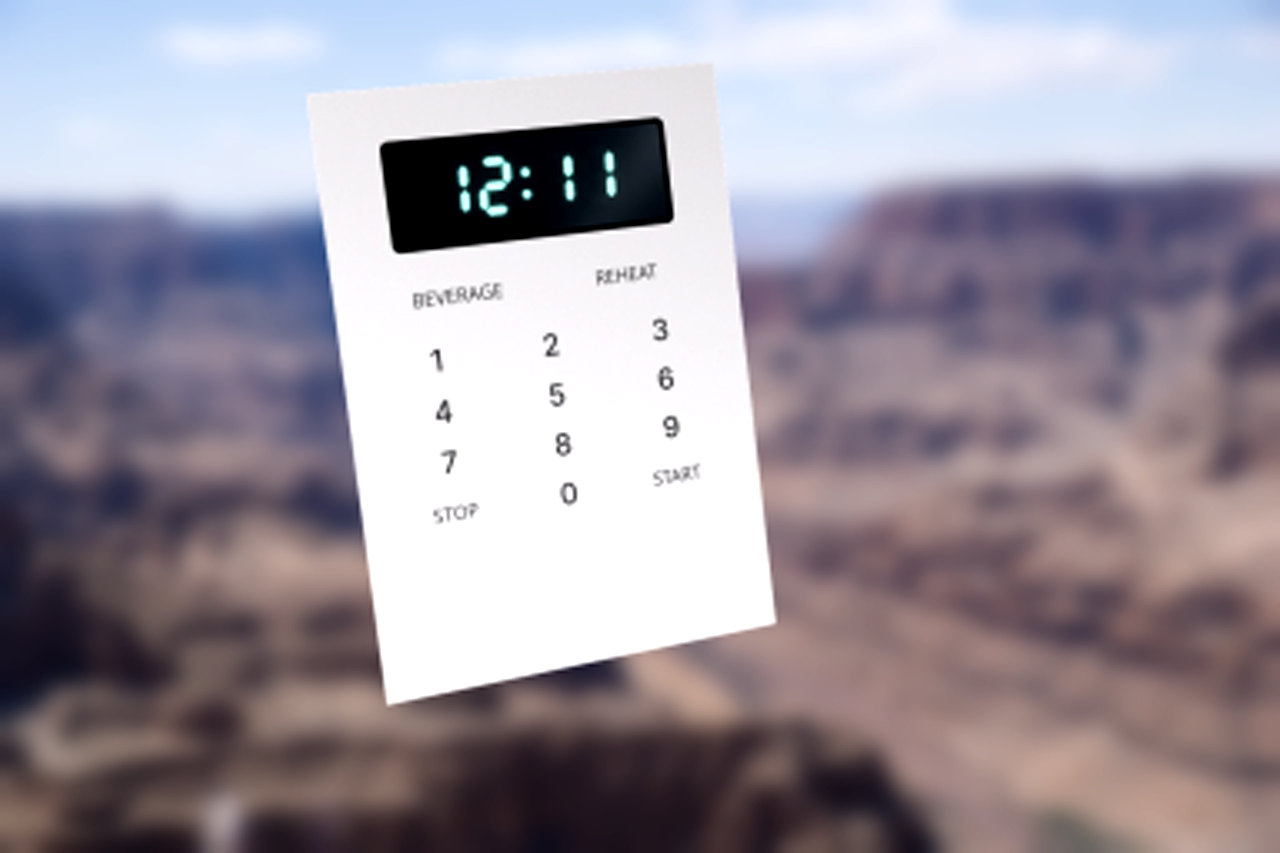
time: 12:11
